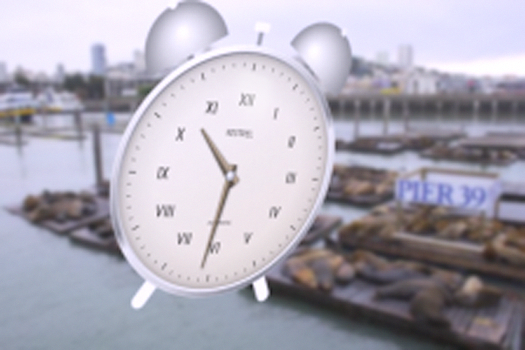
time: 10:31
